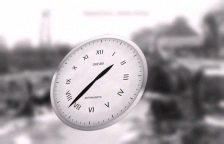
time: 1:37
